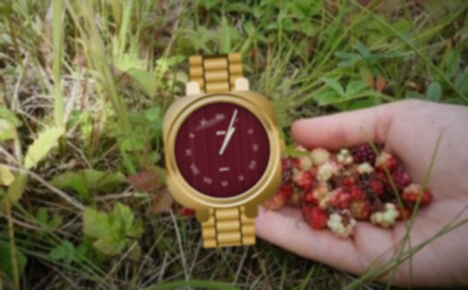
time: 1:04
